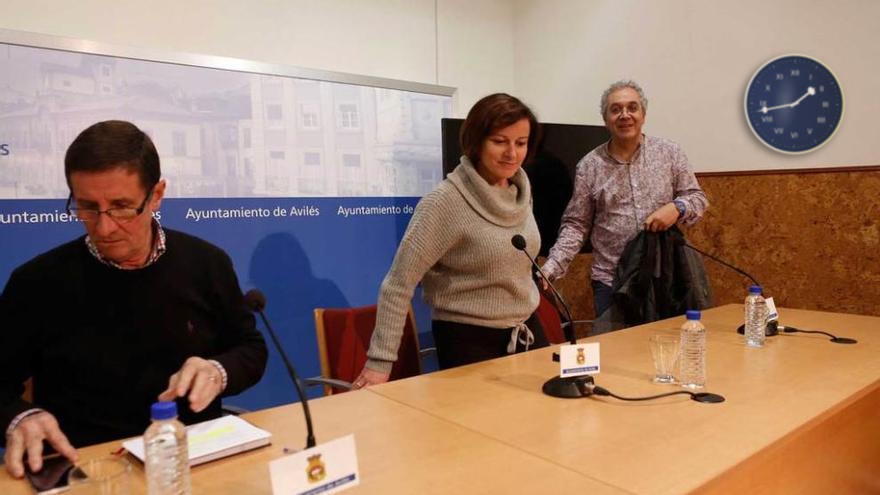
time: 1:43
